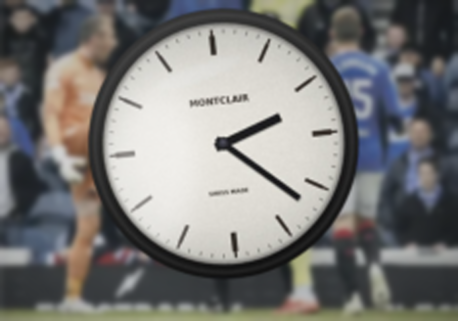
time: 2:22
